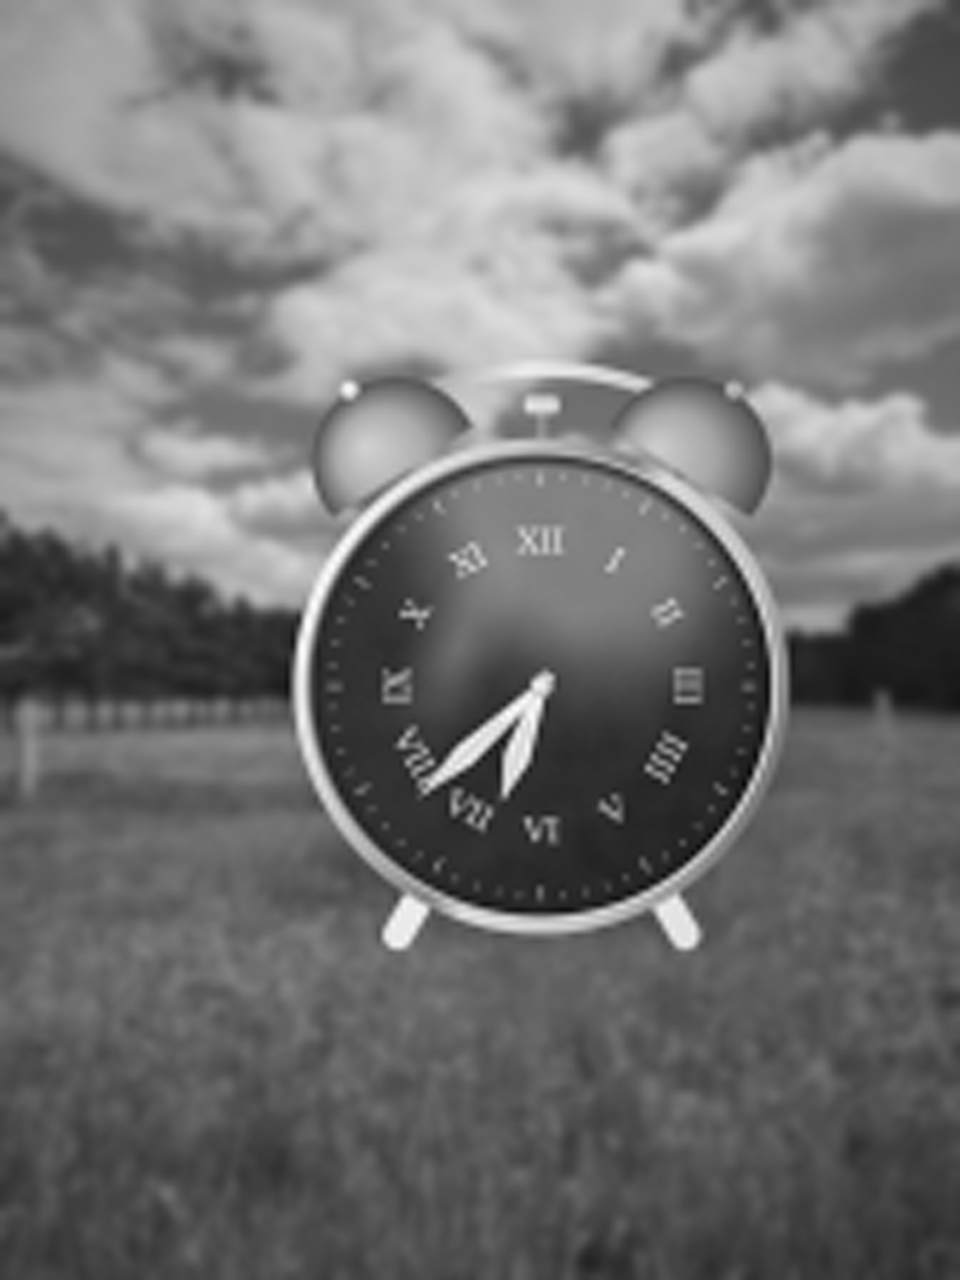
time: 6:38
